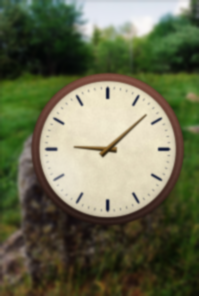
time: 9:08
